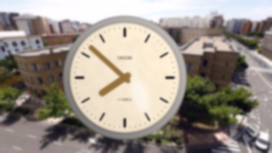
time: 7:52
